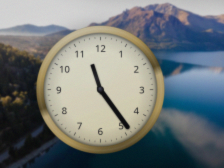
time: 11:24
